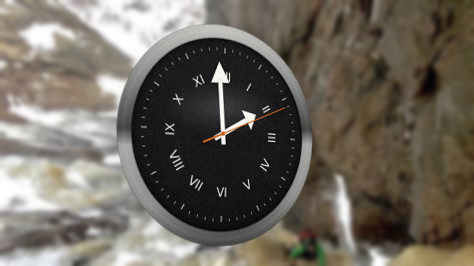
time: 1:59:11
